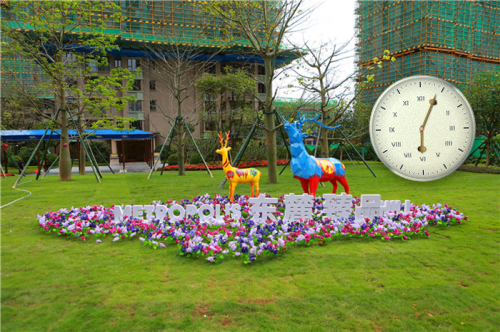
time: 6:04
